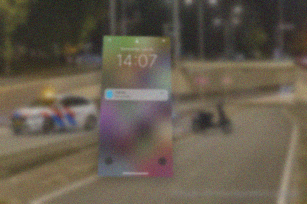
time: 14:07
